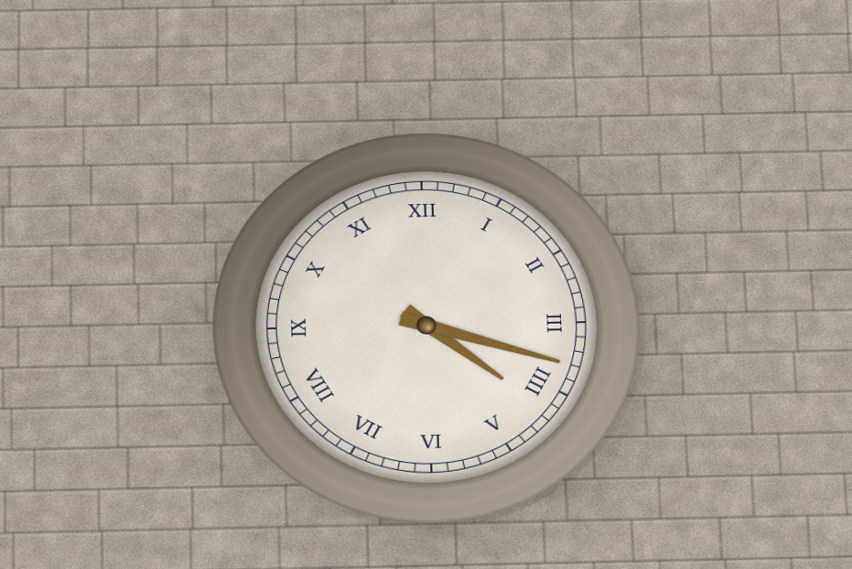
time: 4:18
